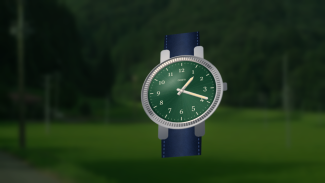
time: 1:19
